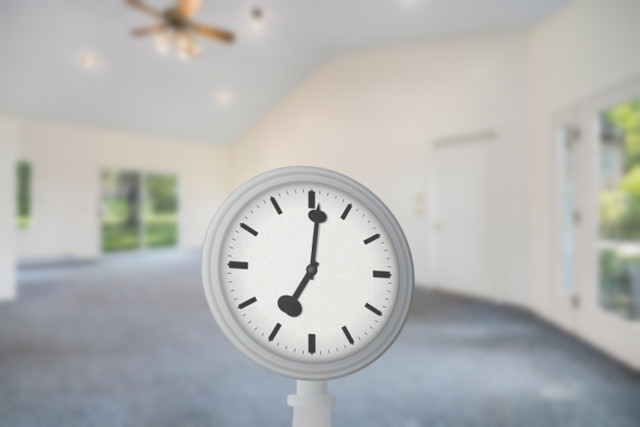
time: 7:01
